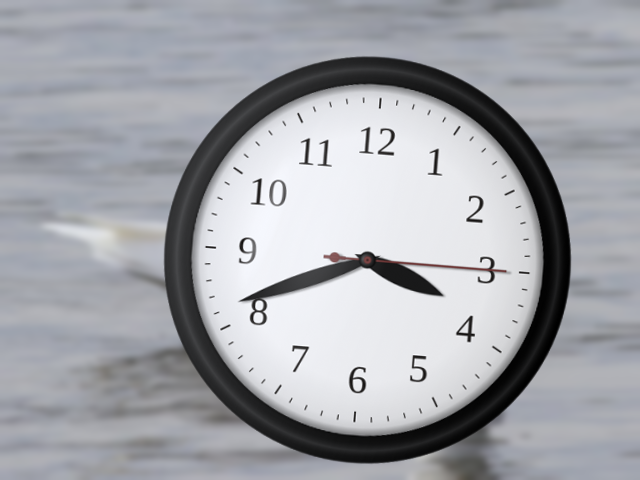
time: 3:41:15
